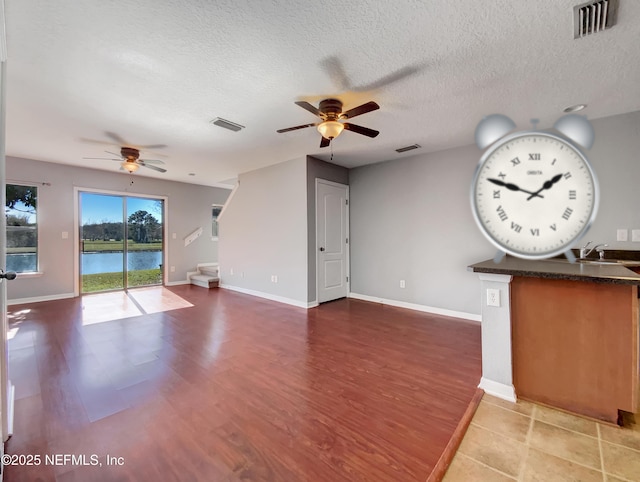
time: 1:48
